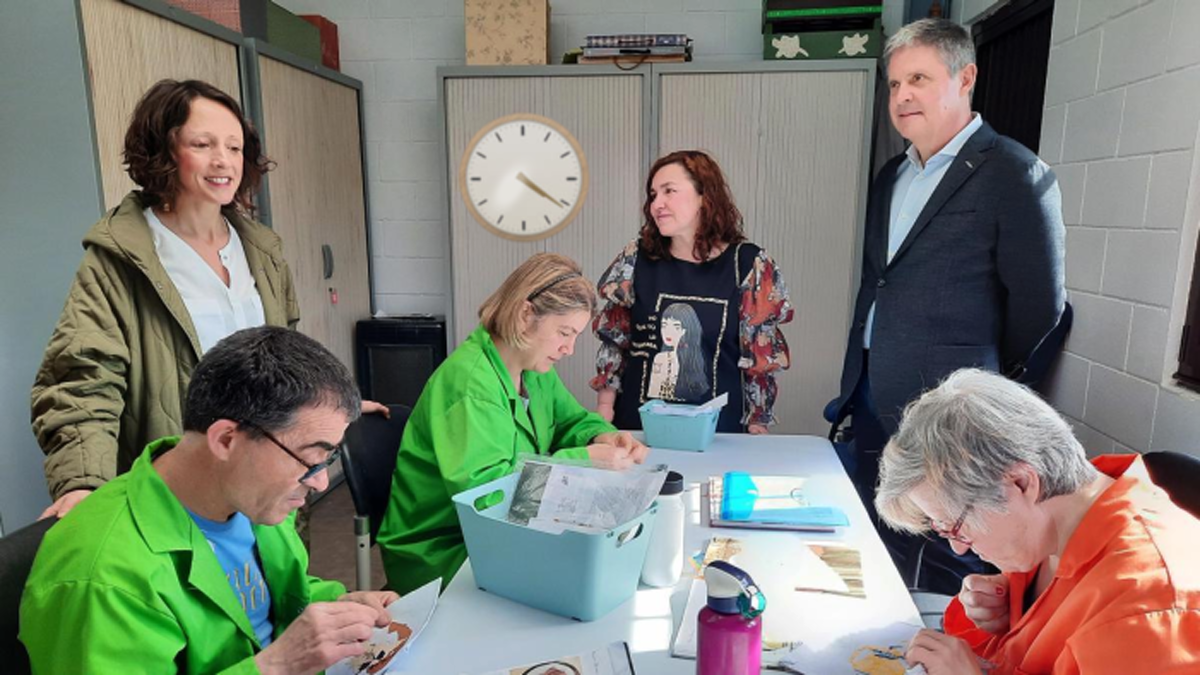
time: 4:21
